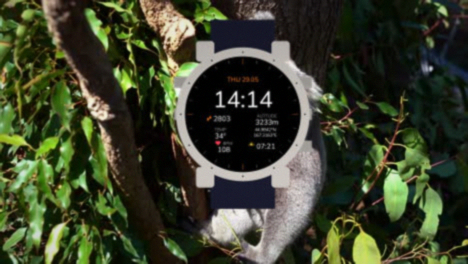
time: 14:14
